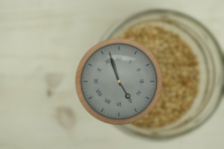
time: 4:57
